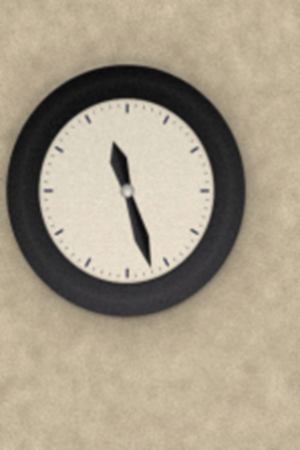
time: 11:27
